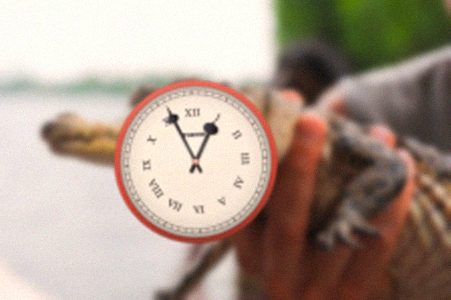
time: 12:56
